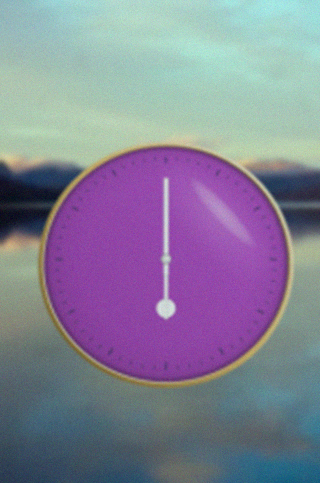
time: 6:00
